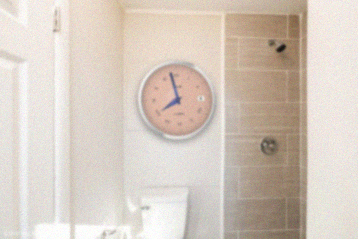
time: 7:58
